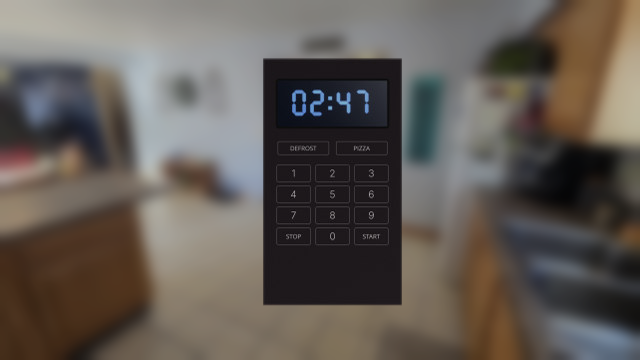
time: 2:47
